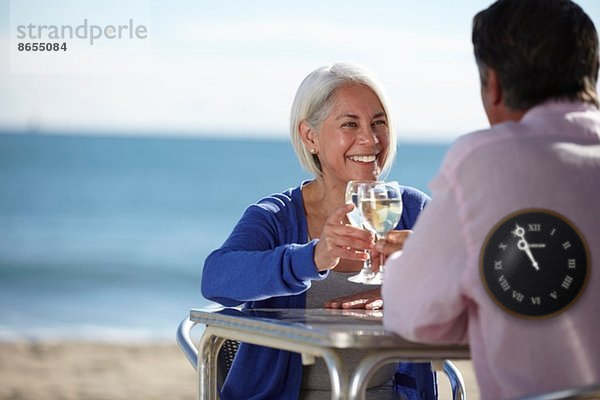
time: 10:56
